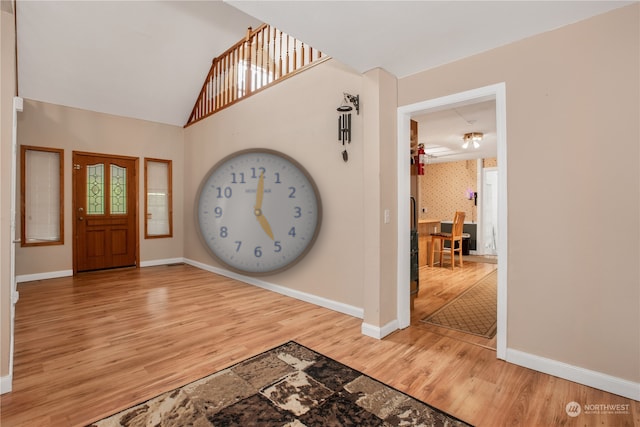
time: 5:01
